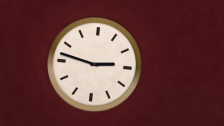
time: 2:47
